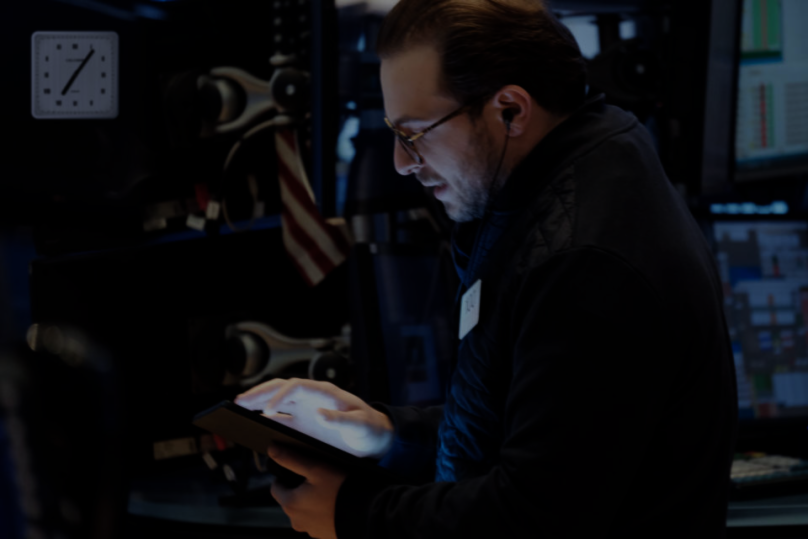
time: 7:06
